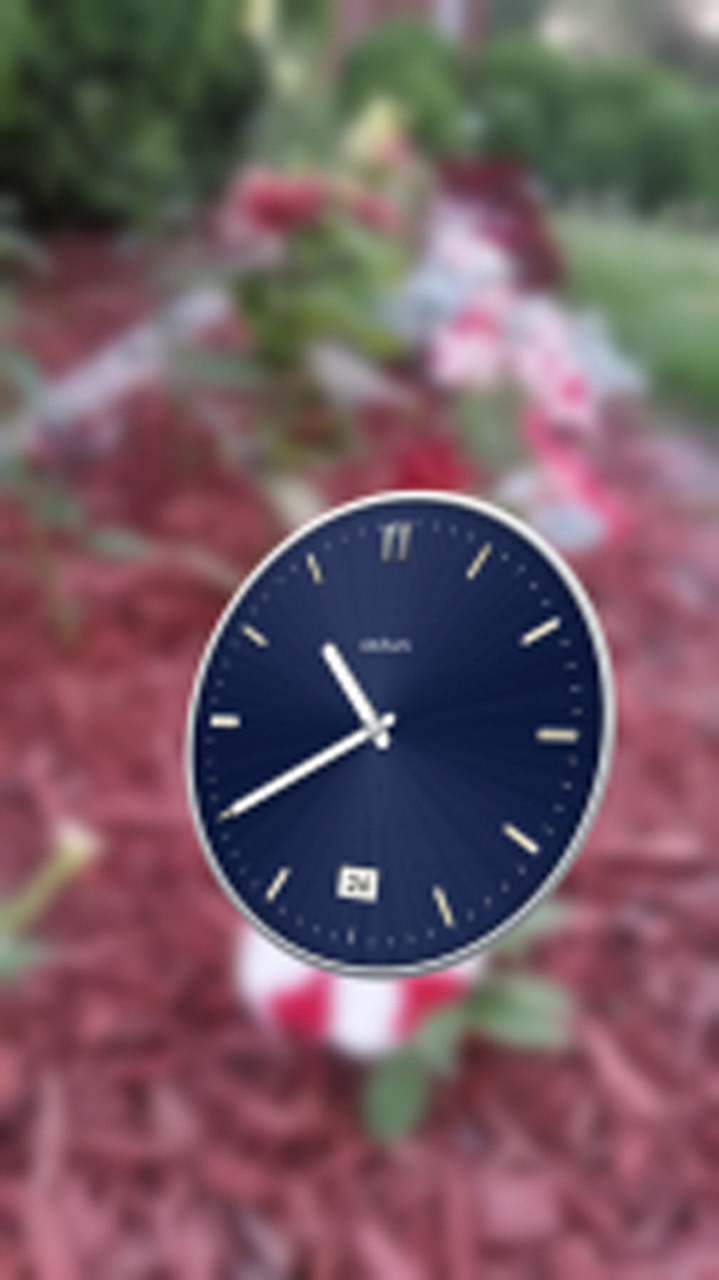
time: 10:40
